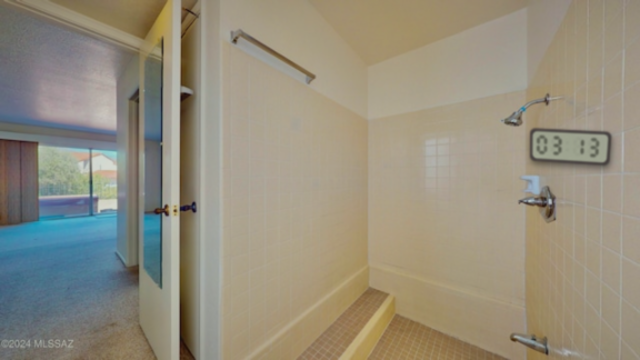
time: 3:13
